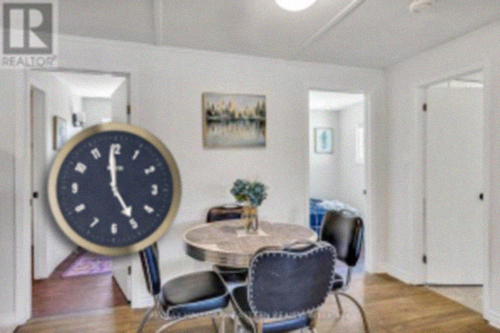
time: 4:59
